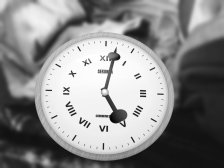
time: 5:02
